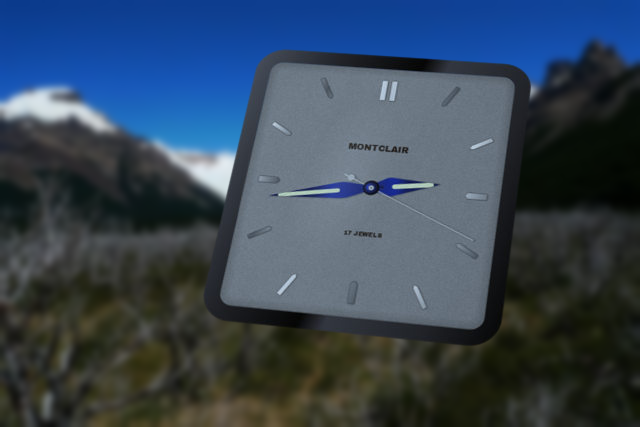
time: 2:43:19
